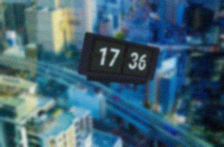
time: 17:36
